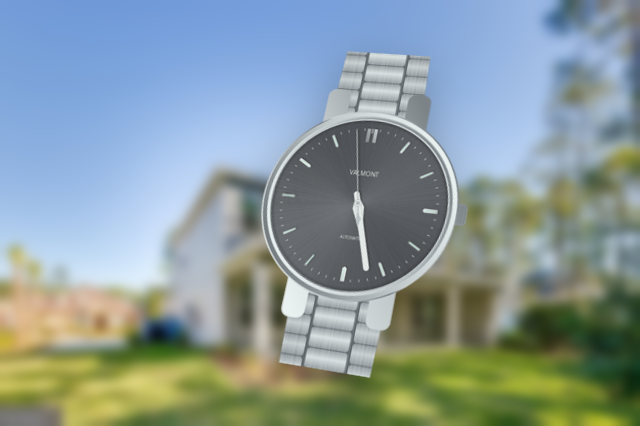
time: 5:26:58
